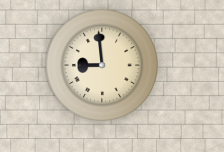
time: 8:59
